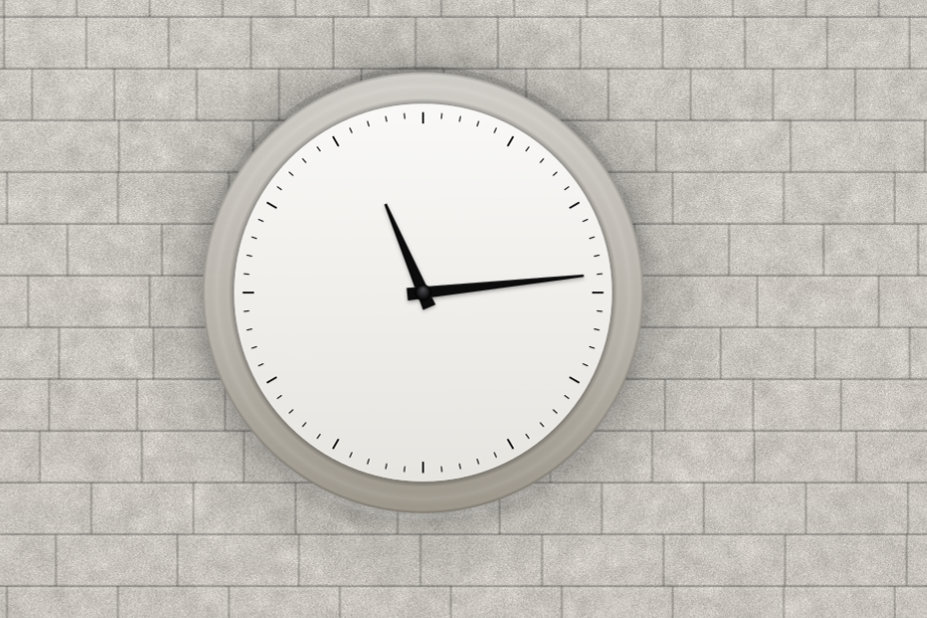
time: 11:14
